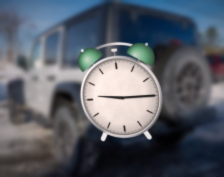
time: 9:15
